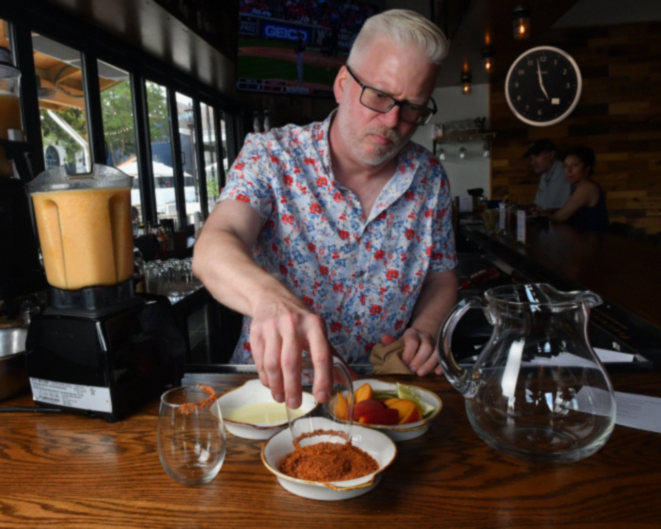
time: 4:58
